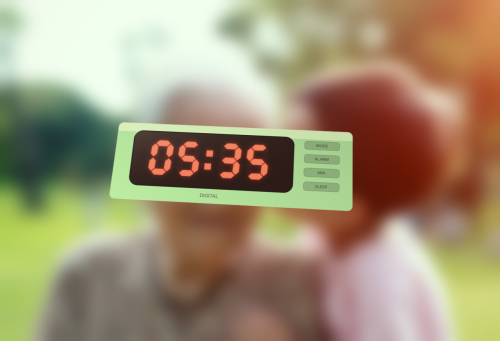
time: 5:35
